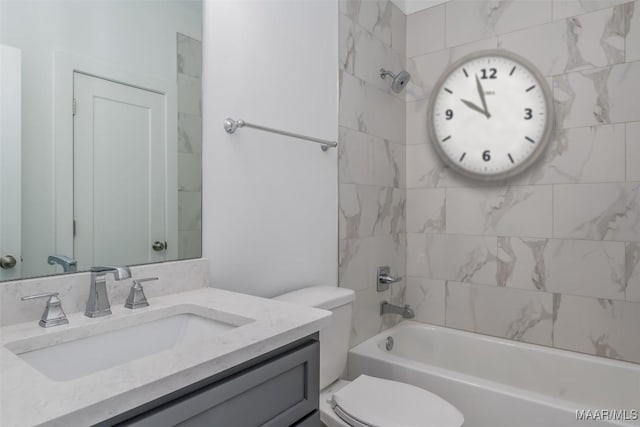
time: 9:57
